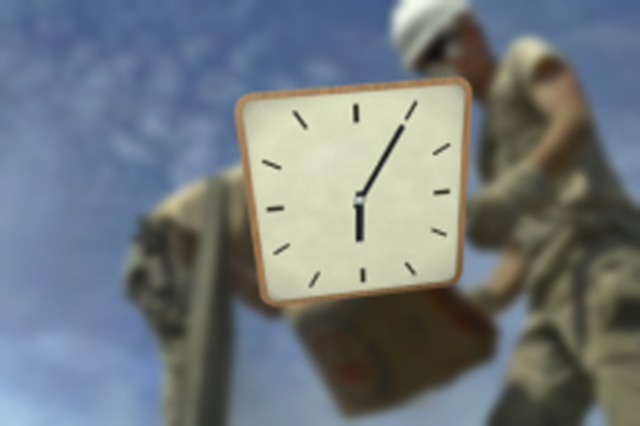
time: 6:05
